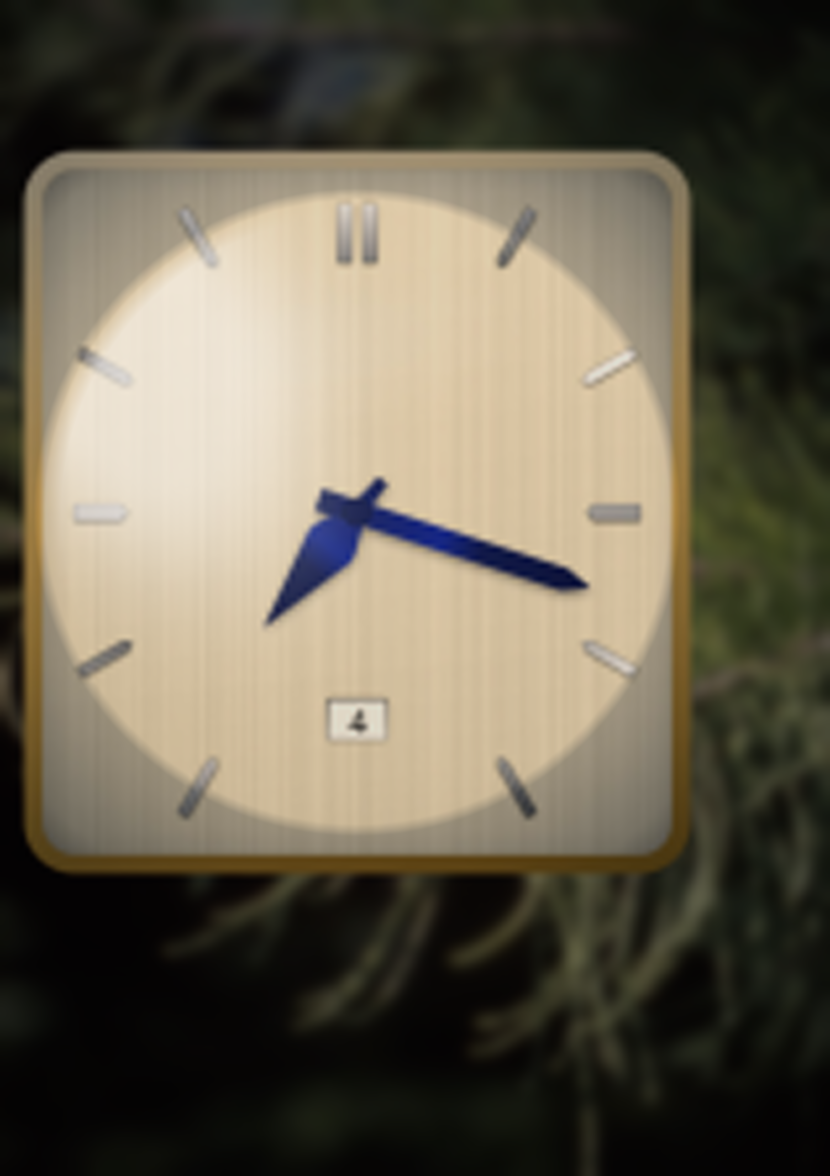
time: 7:18
